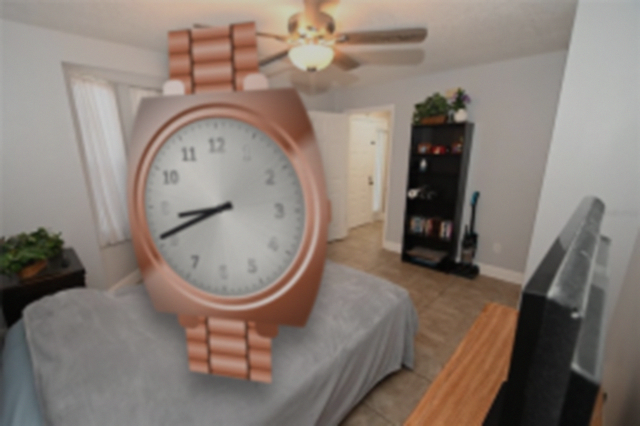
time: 8:41
